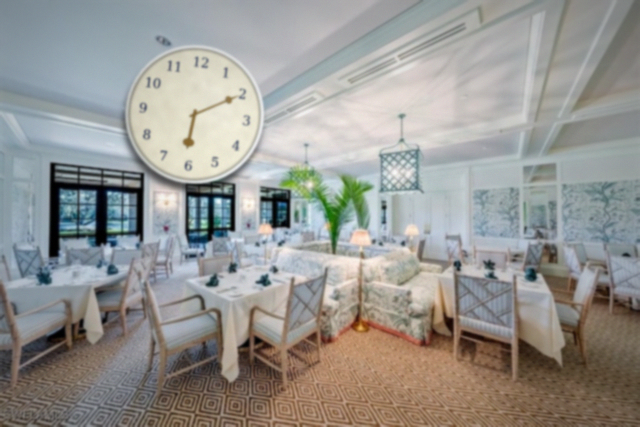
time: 6:10
